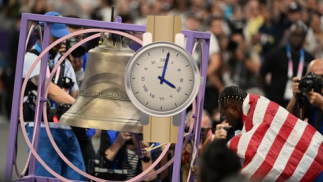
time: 4:02
